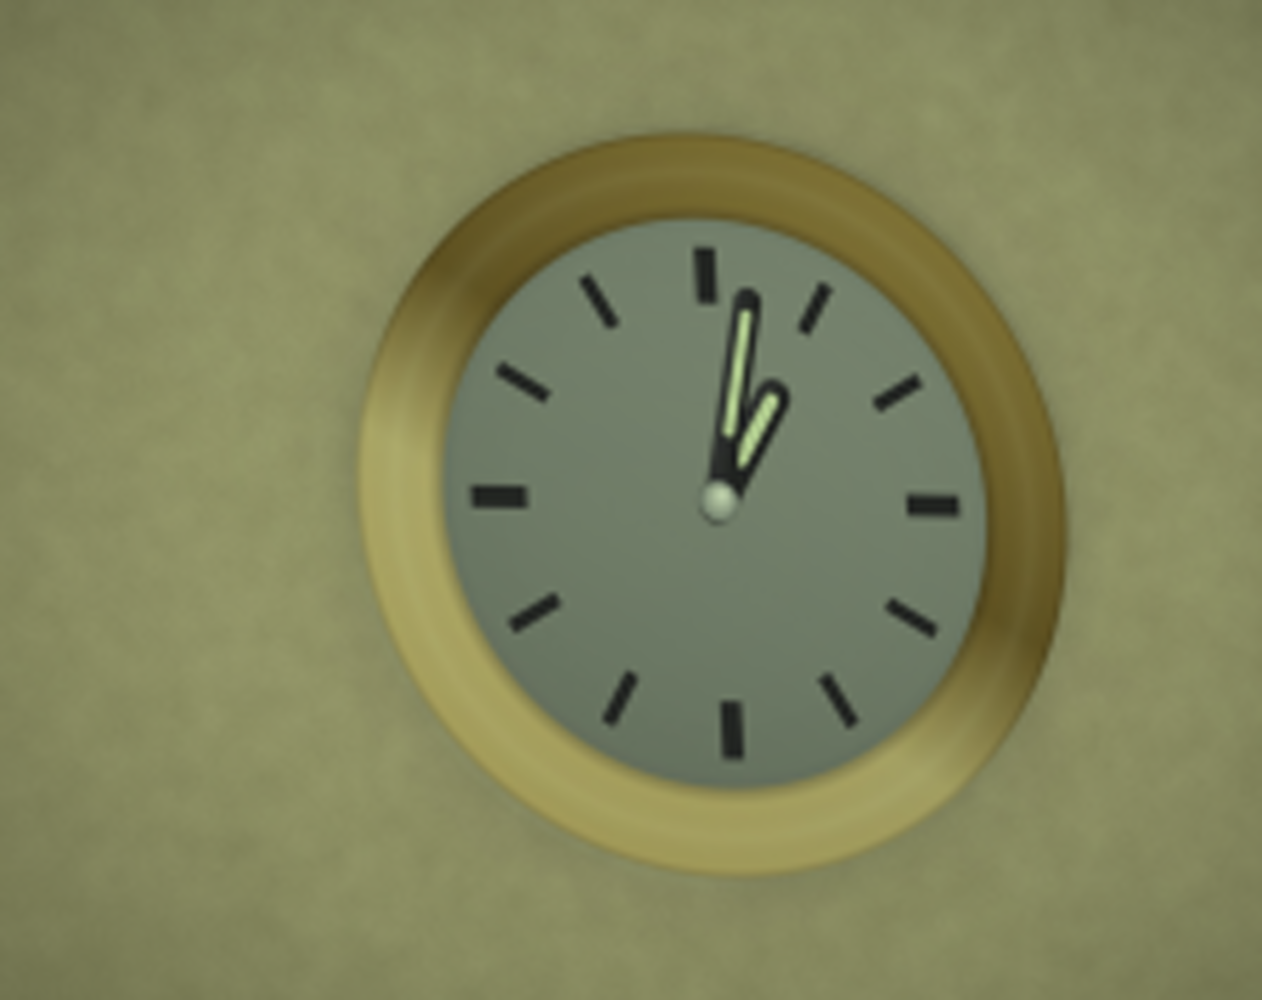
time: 1:02
